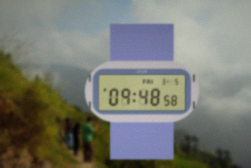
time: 9:48:58
